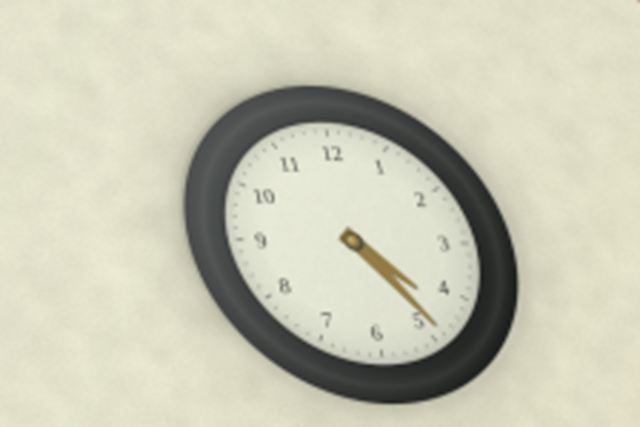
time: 4:24
